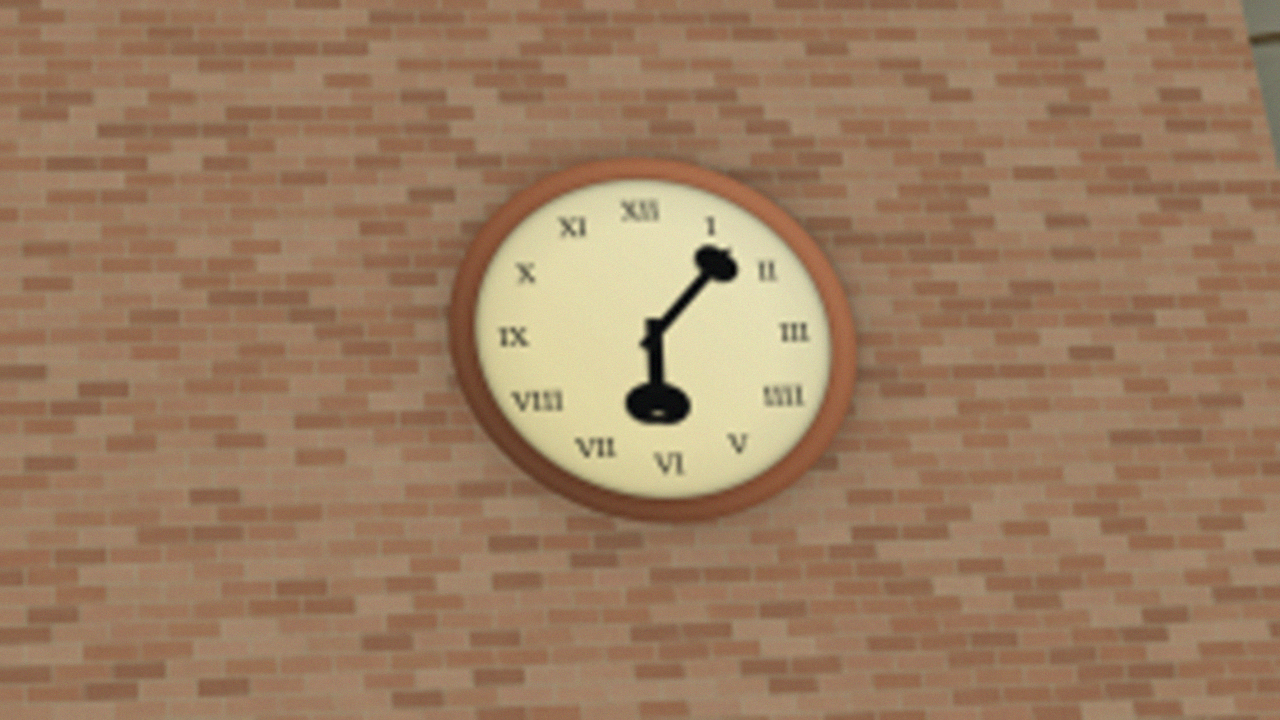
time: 6:07
